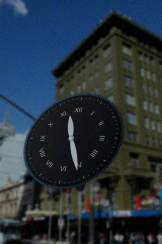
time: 11:26
